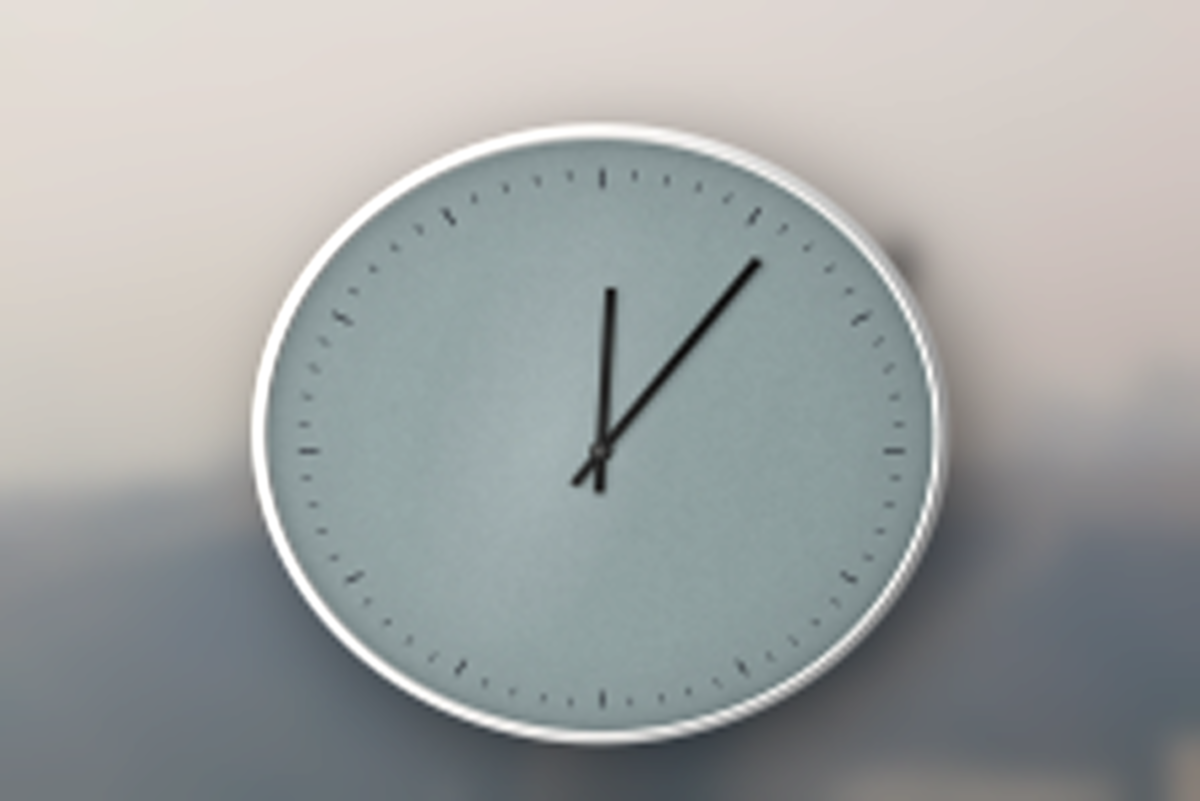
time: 12:06
